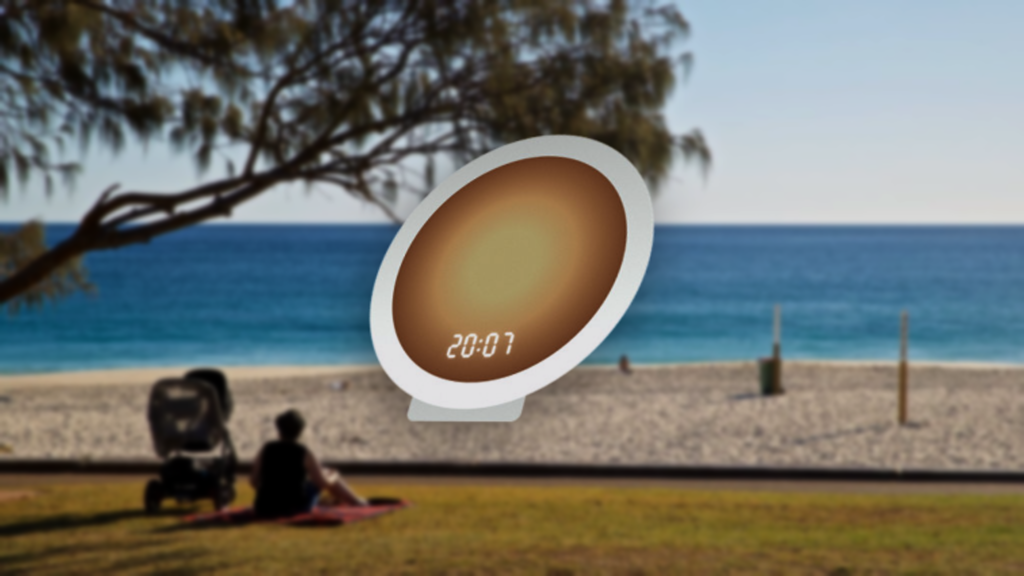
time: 20:07
